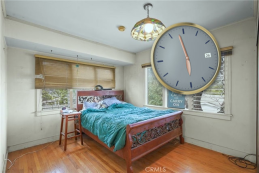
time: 5:58
